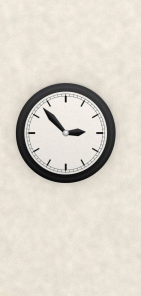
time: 2:53
